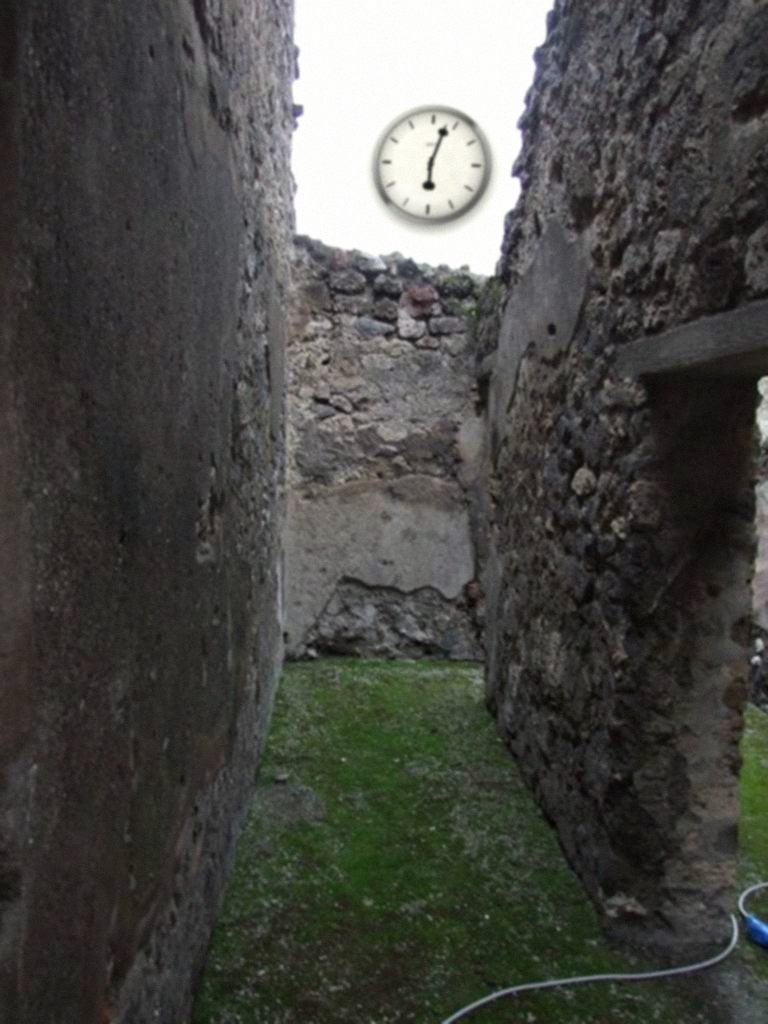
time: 6:03
